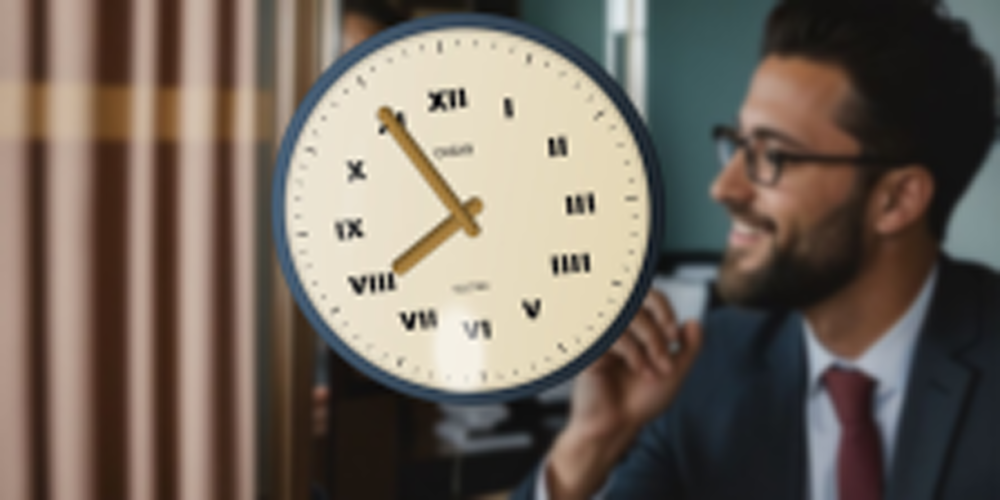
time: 7:55
